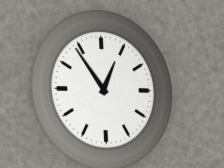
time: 12:54
